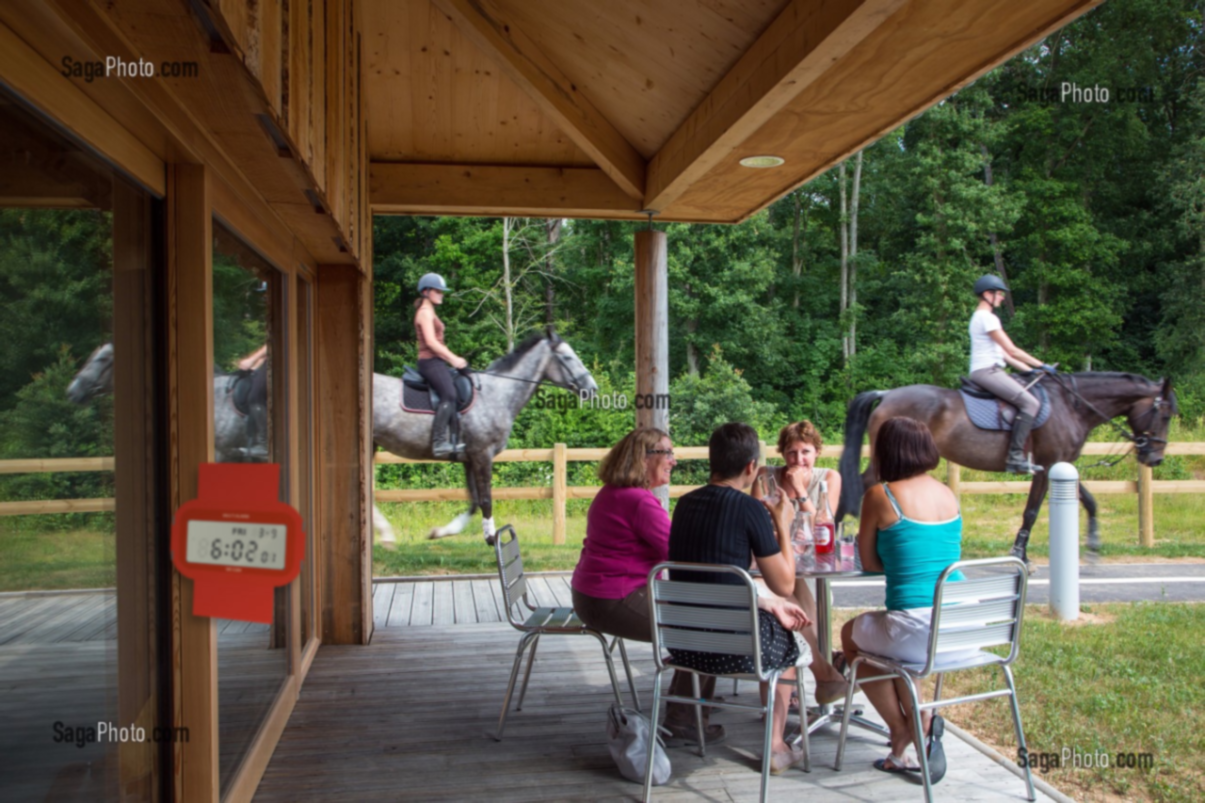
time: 6:02
